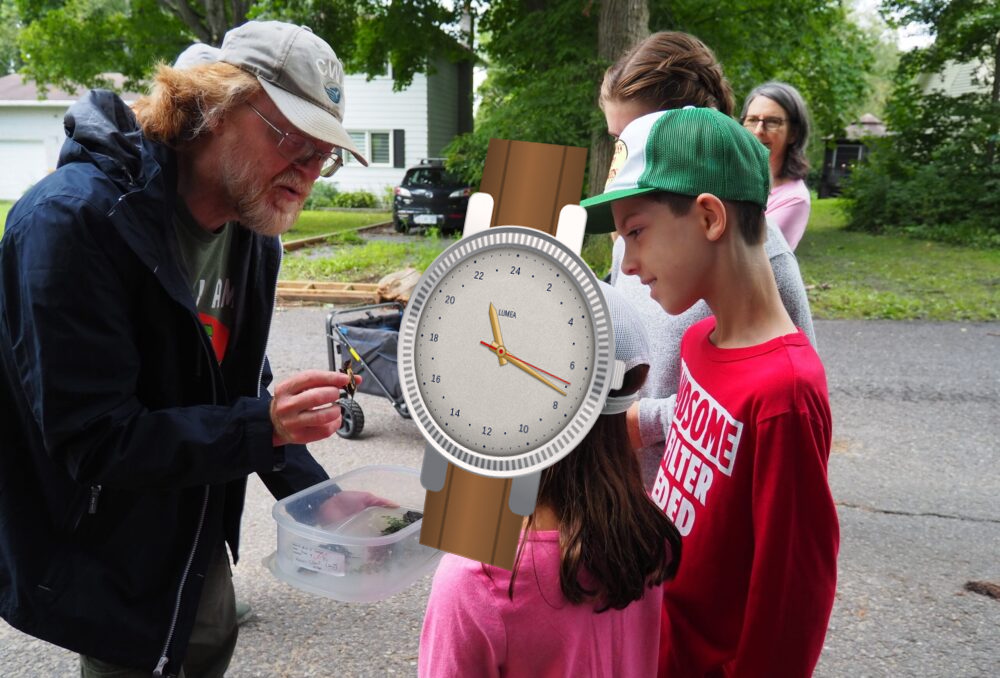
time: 22:18:17
